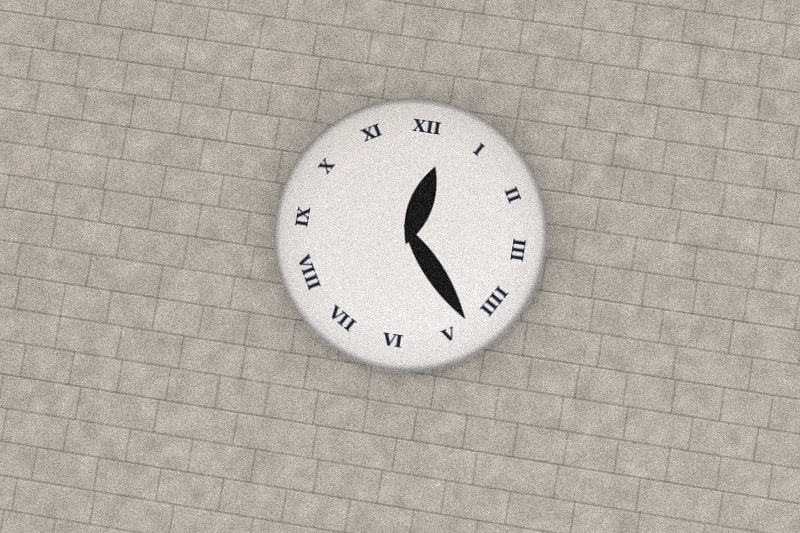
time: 12:23
